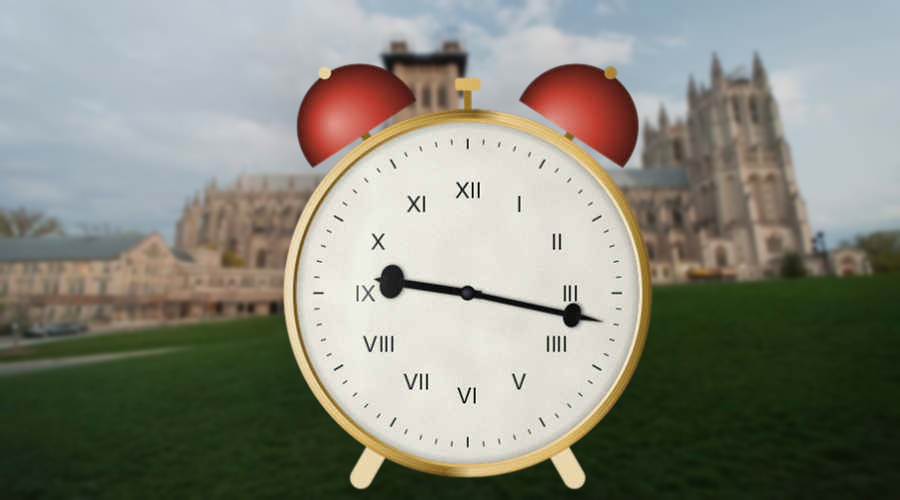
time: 9:17
